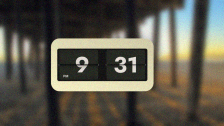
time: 9:31
